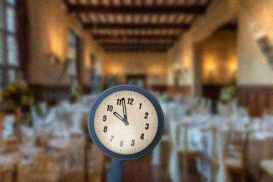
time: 9:57
